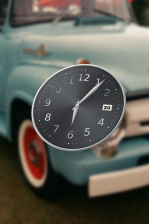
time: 6:06
